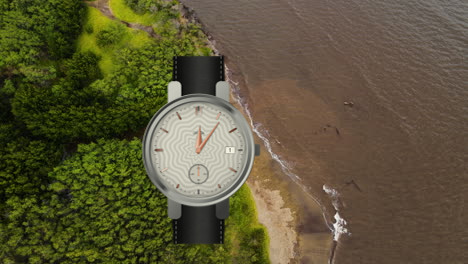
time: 12:06
